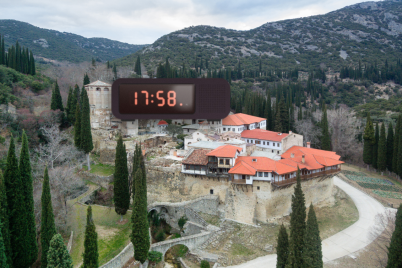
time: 17:58
